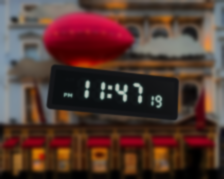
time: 11:47:19
